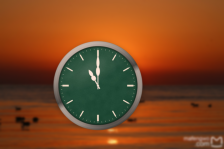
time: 11:00
